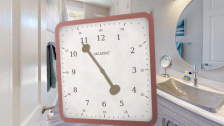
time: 4:54
